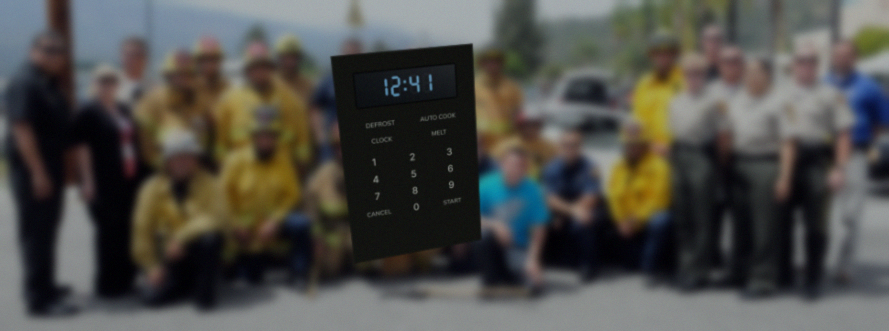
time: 12:41
